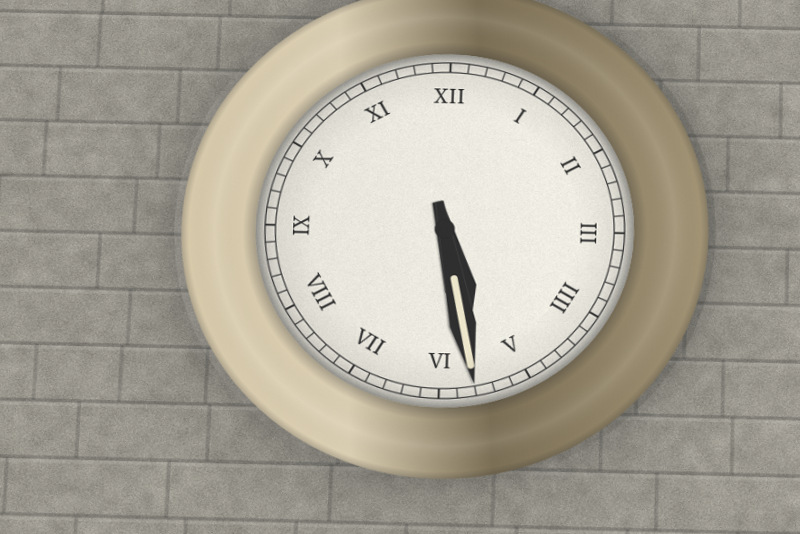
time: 5:28
